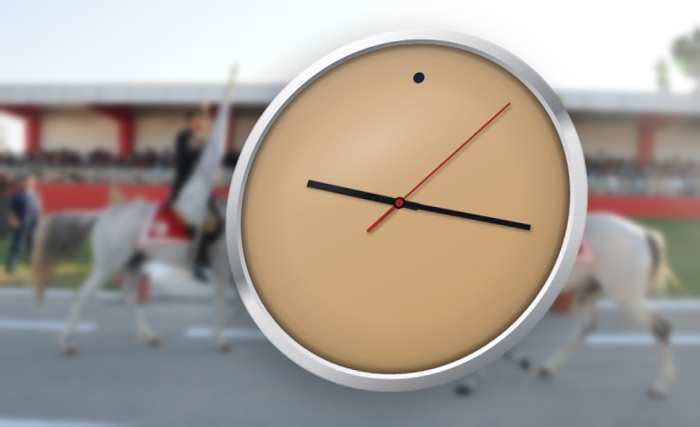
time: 9:16:07
